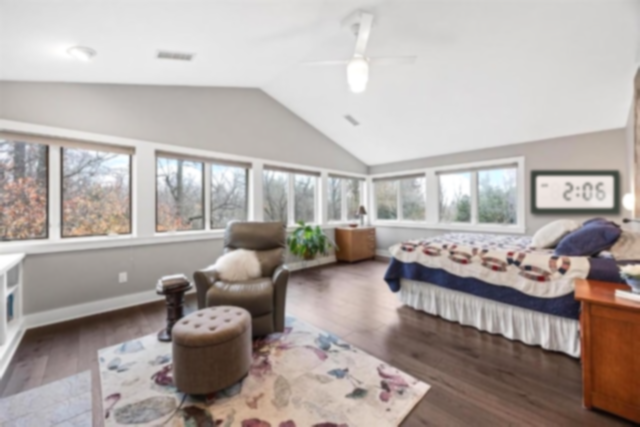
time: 2:06
